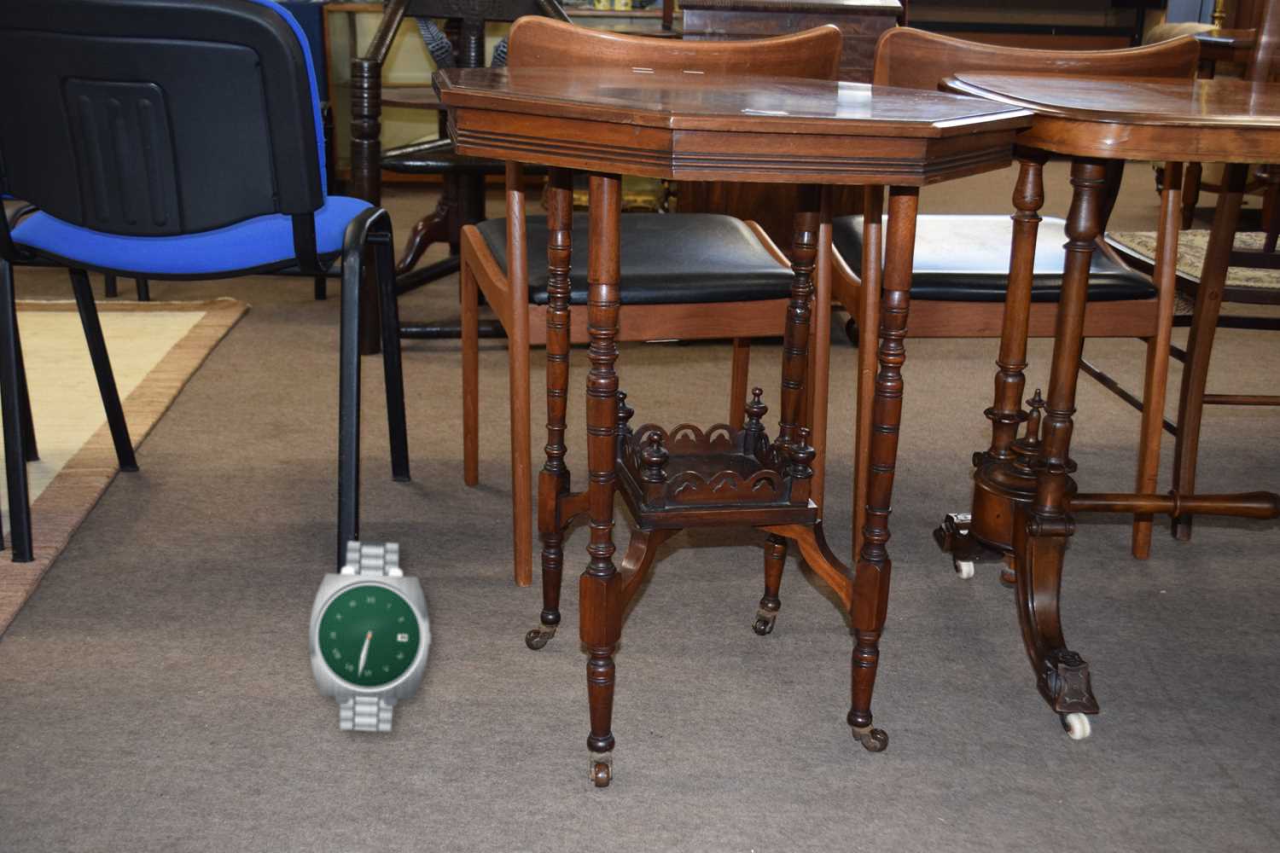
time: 6:32
